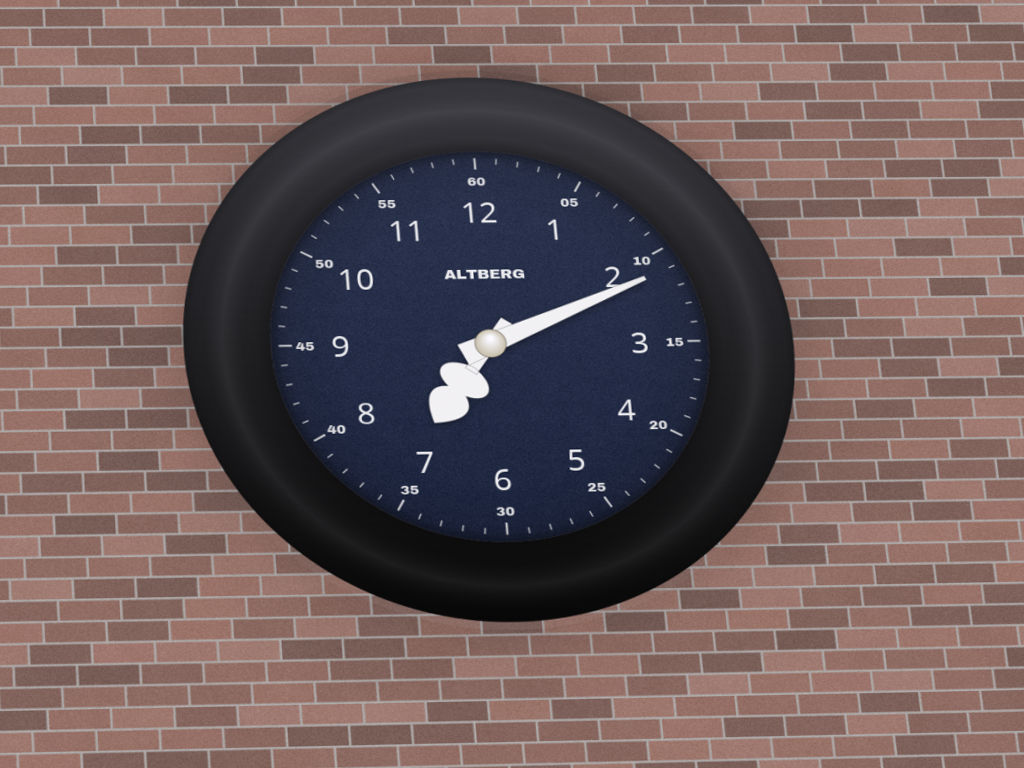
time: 7:11
